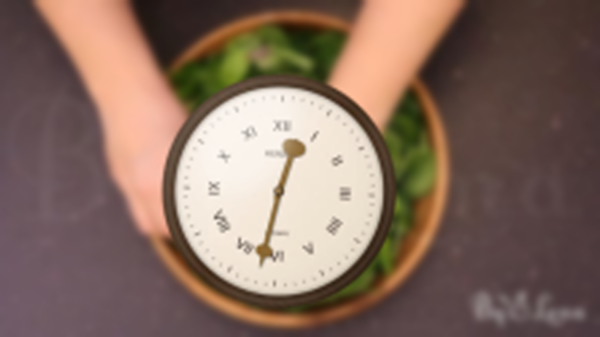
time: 12:32
